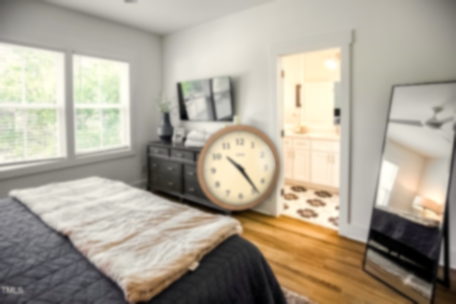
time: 10:24
